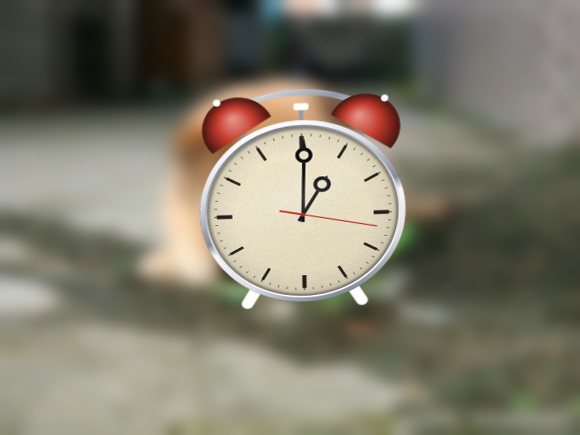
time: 1:00:17
